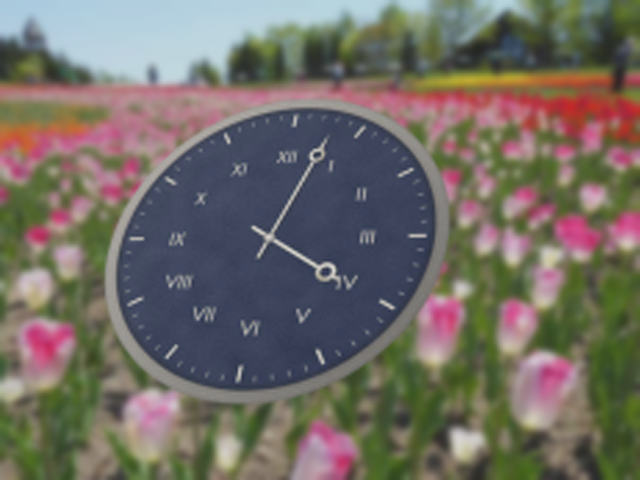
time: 4:03
